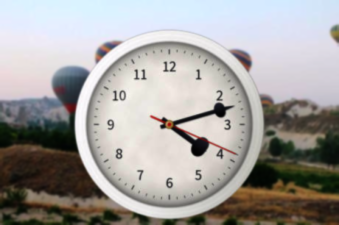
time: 4:12:19
